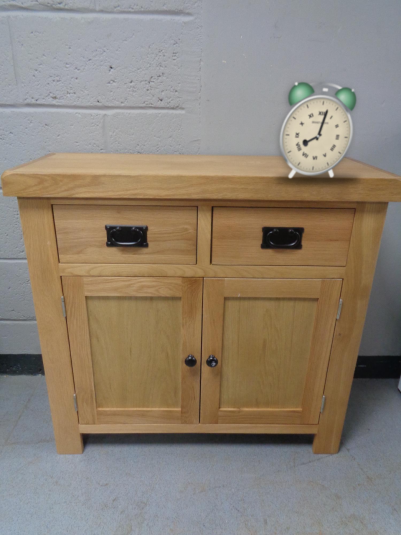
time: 8:02
